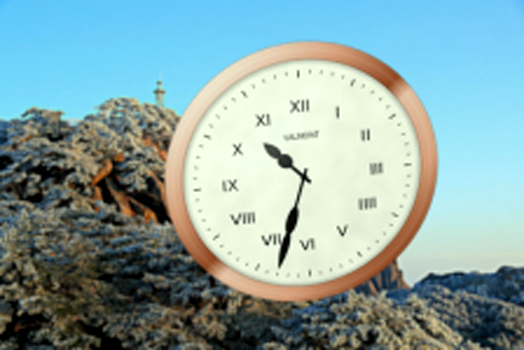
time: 10:33
